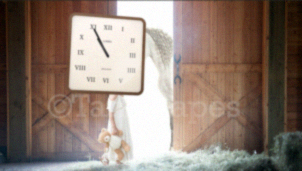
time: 10:55
